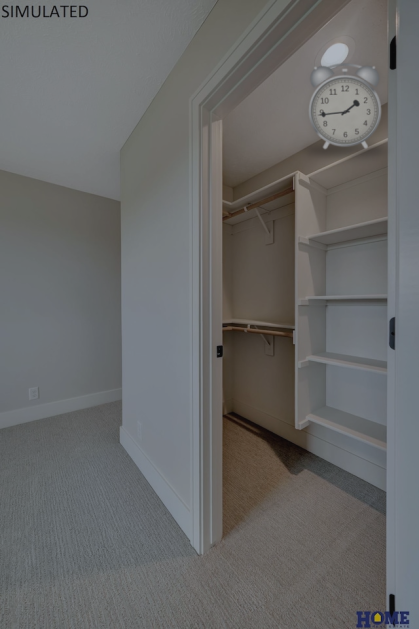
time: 1:44
